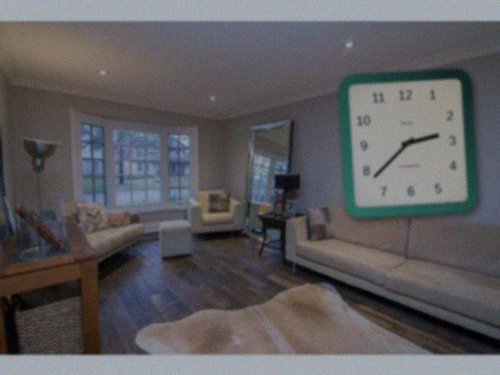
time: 2:38
